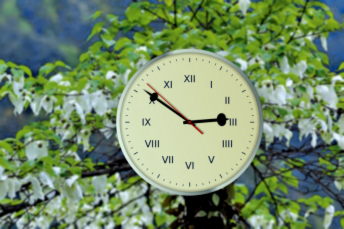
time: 2:50:52
